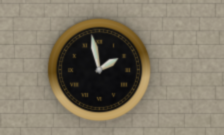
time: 1:58
